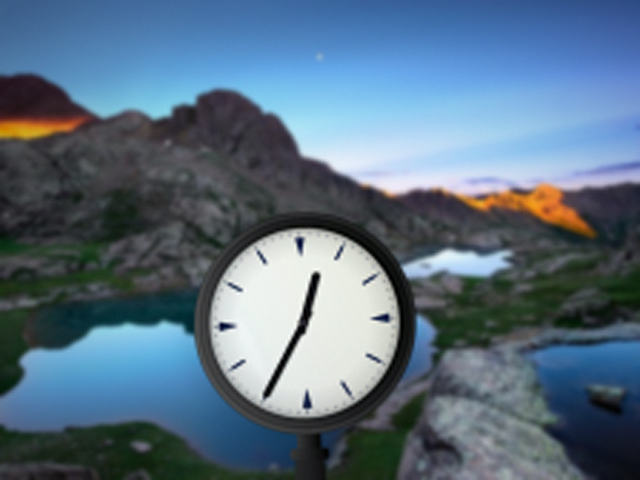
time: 12:35
